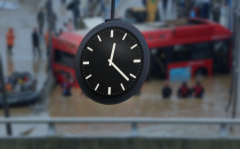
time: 12:22
